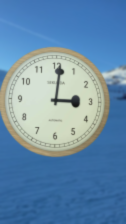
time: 3:01
